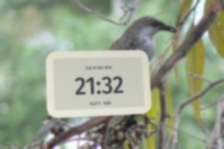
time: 21:32
